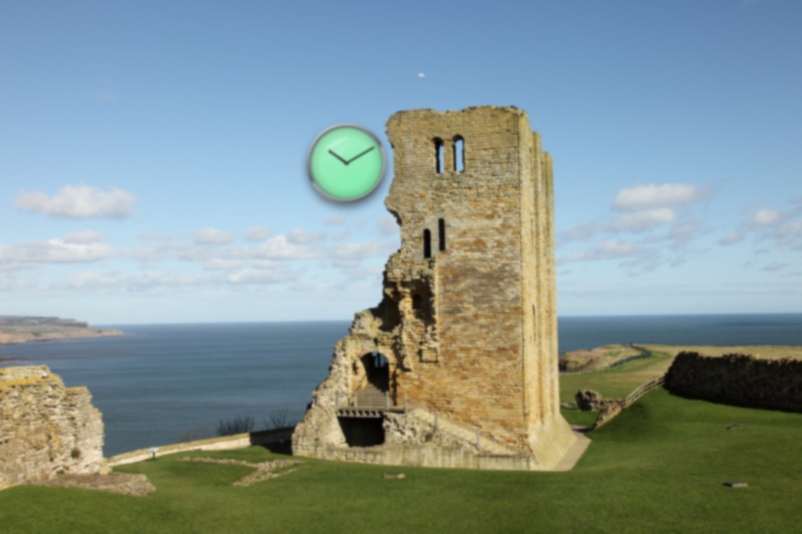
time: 10:10
